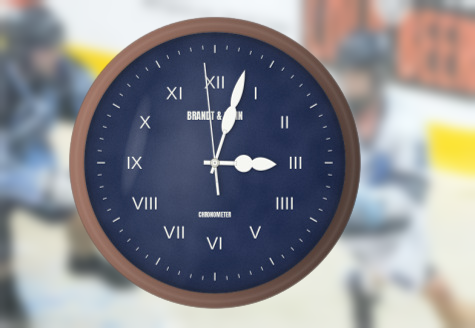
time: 3:02:59
